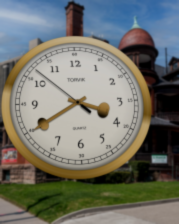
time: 3:39:52
